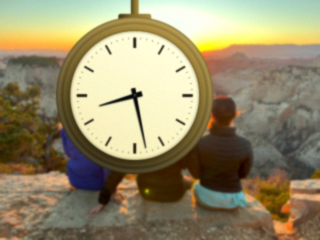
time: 8:28
